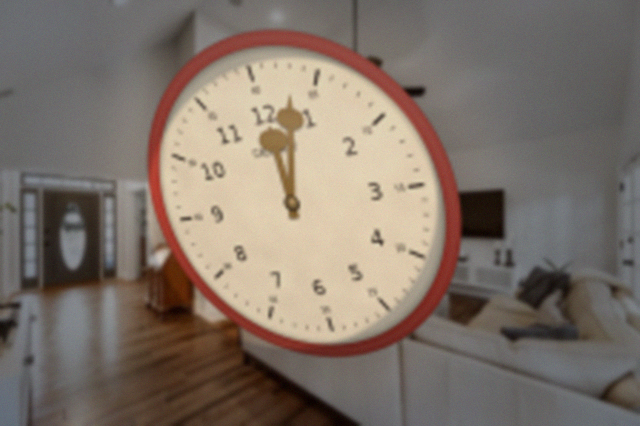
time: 12:03
